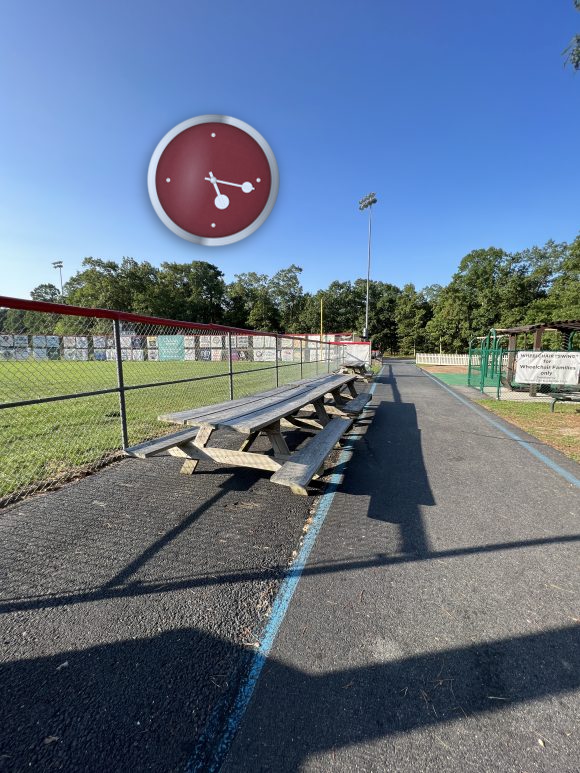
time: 5:17
